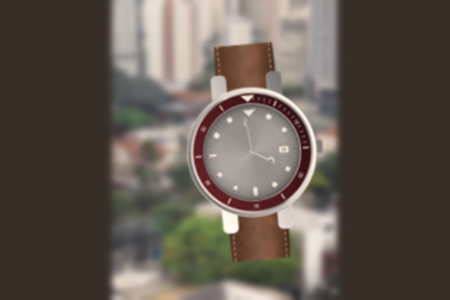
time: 3:59
